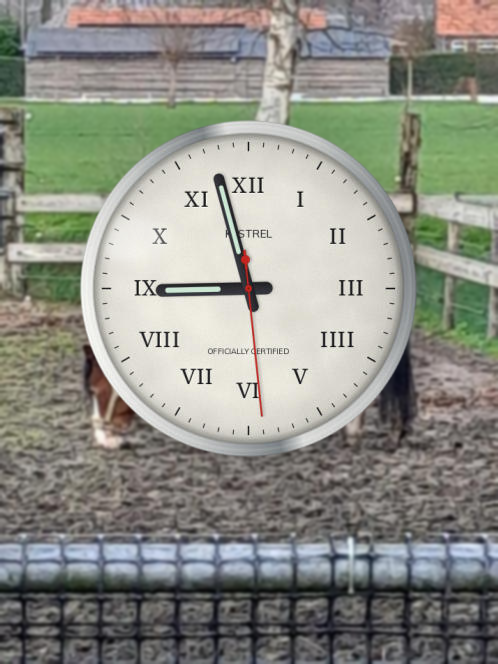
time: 8:57:29
